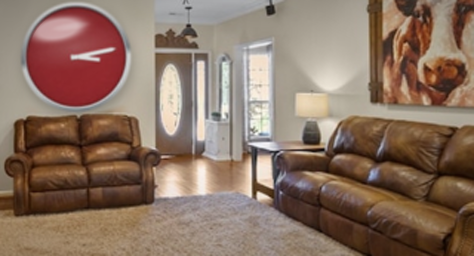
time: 3:13
